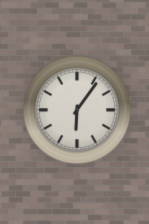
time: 6:06
